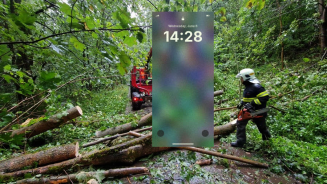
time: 14:28
